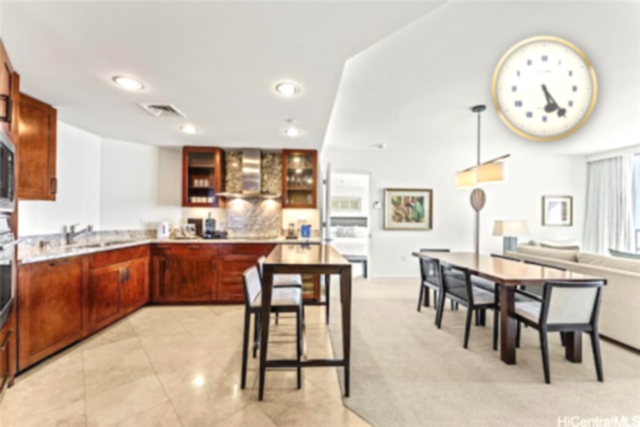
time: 5:24
